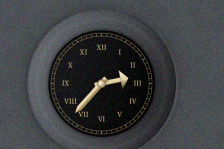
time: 2:37
